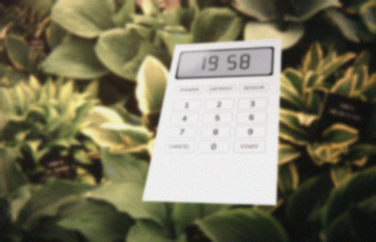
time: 19:58
